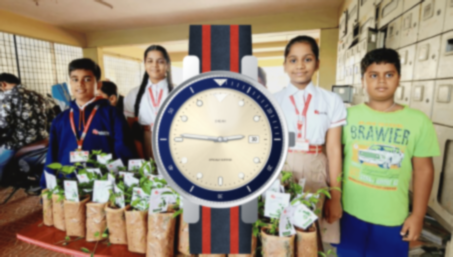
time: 2:46
